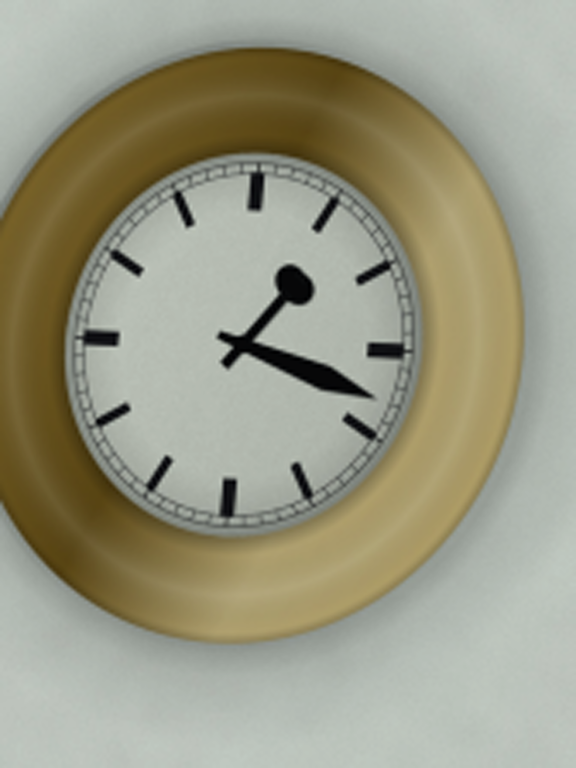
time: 1:18
